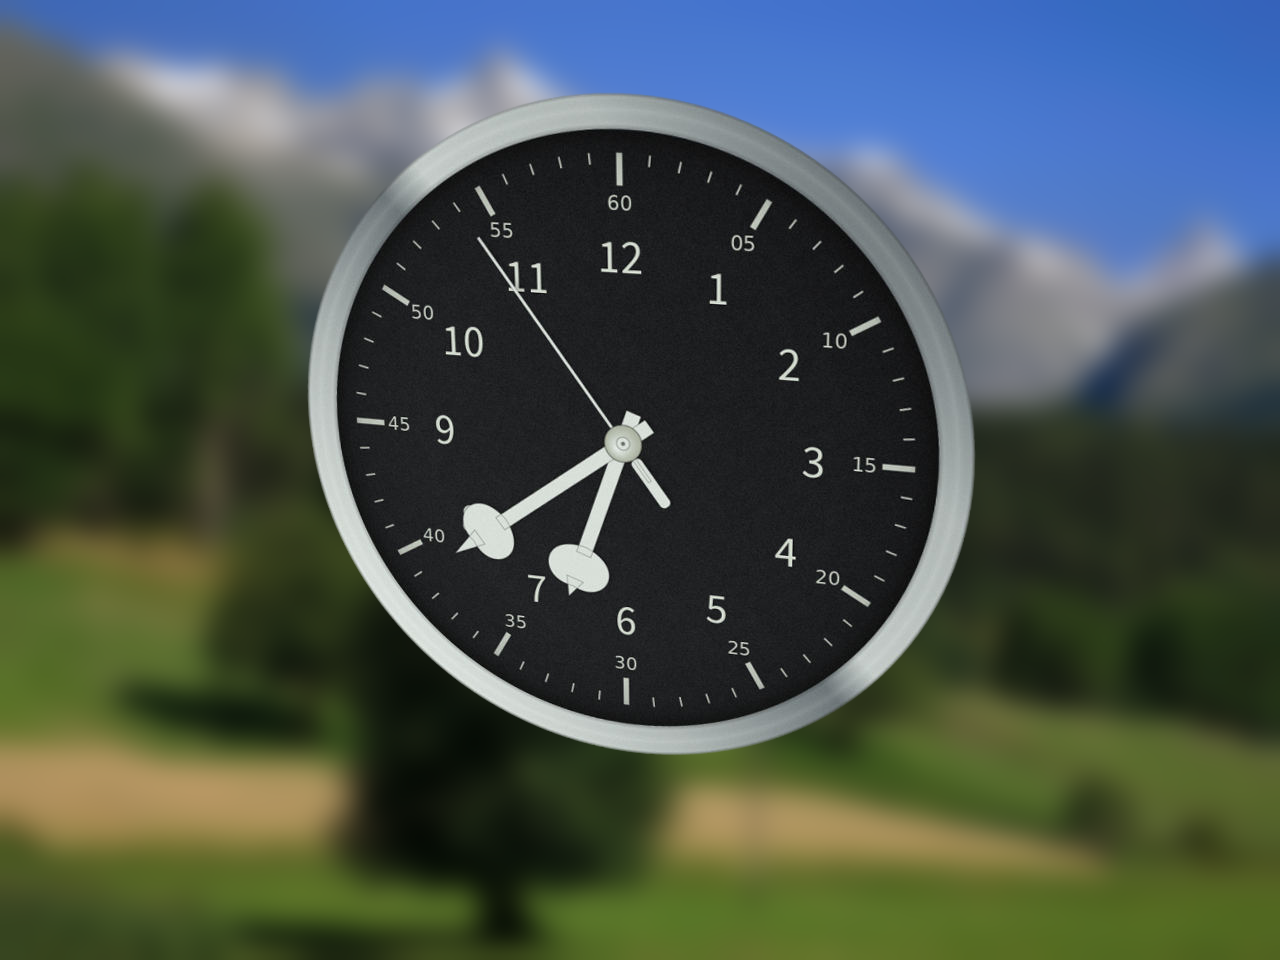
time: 6:38:54
